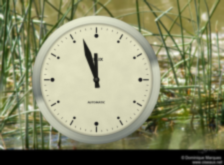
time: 11:57
